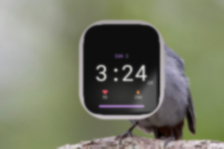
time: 3:24
